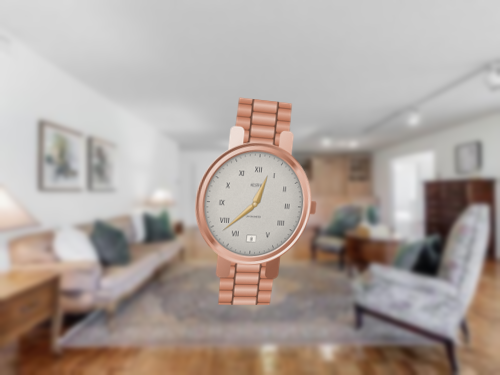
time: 12:38
